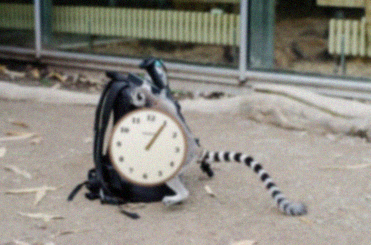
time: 1:05
